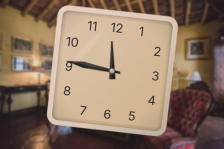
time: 11:46
